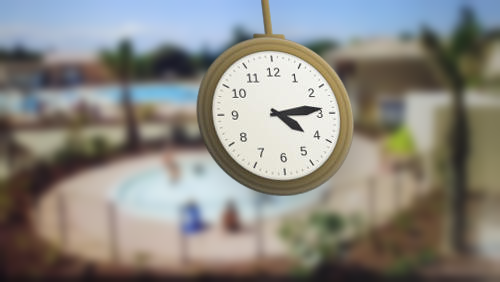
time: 4:14
